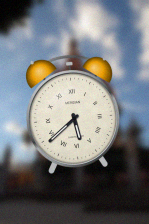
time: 5:39
